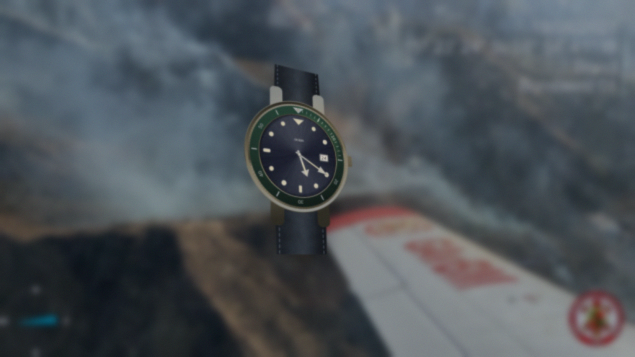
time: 5:20
